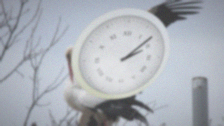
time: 2:08
